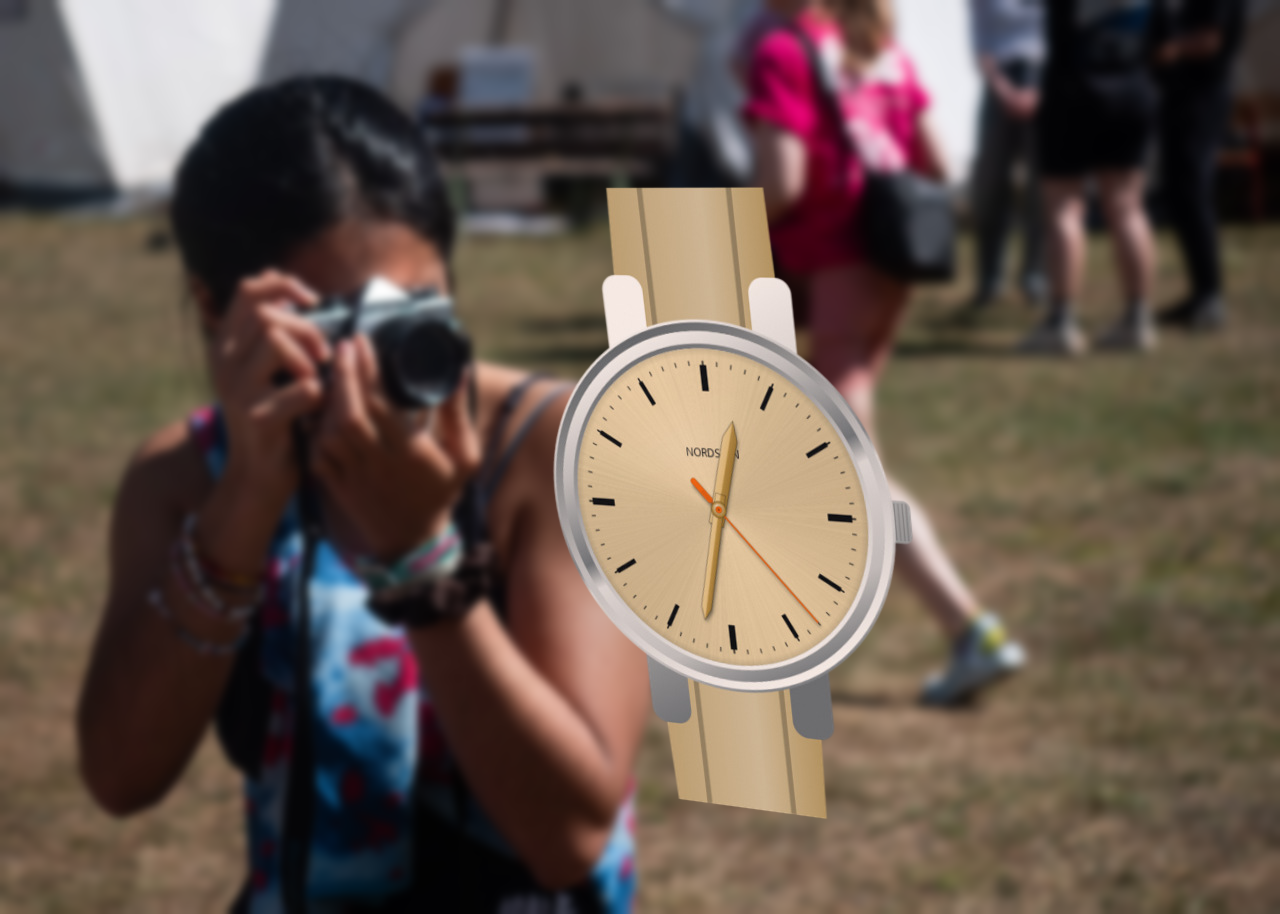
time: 12:32:23
